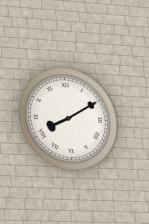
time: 8:10
